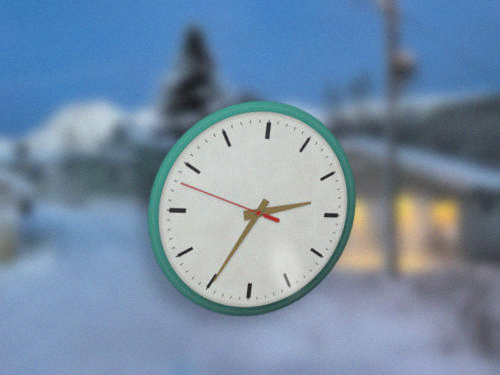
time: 2:34:48
